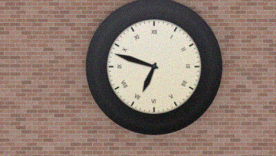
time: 6:48
